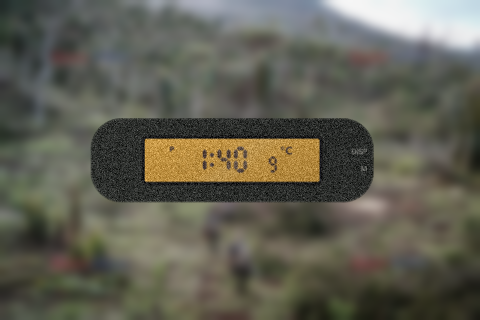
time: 1:40
